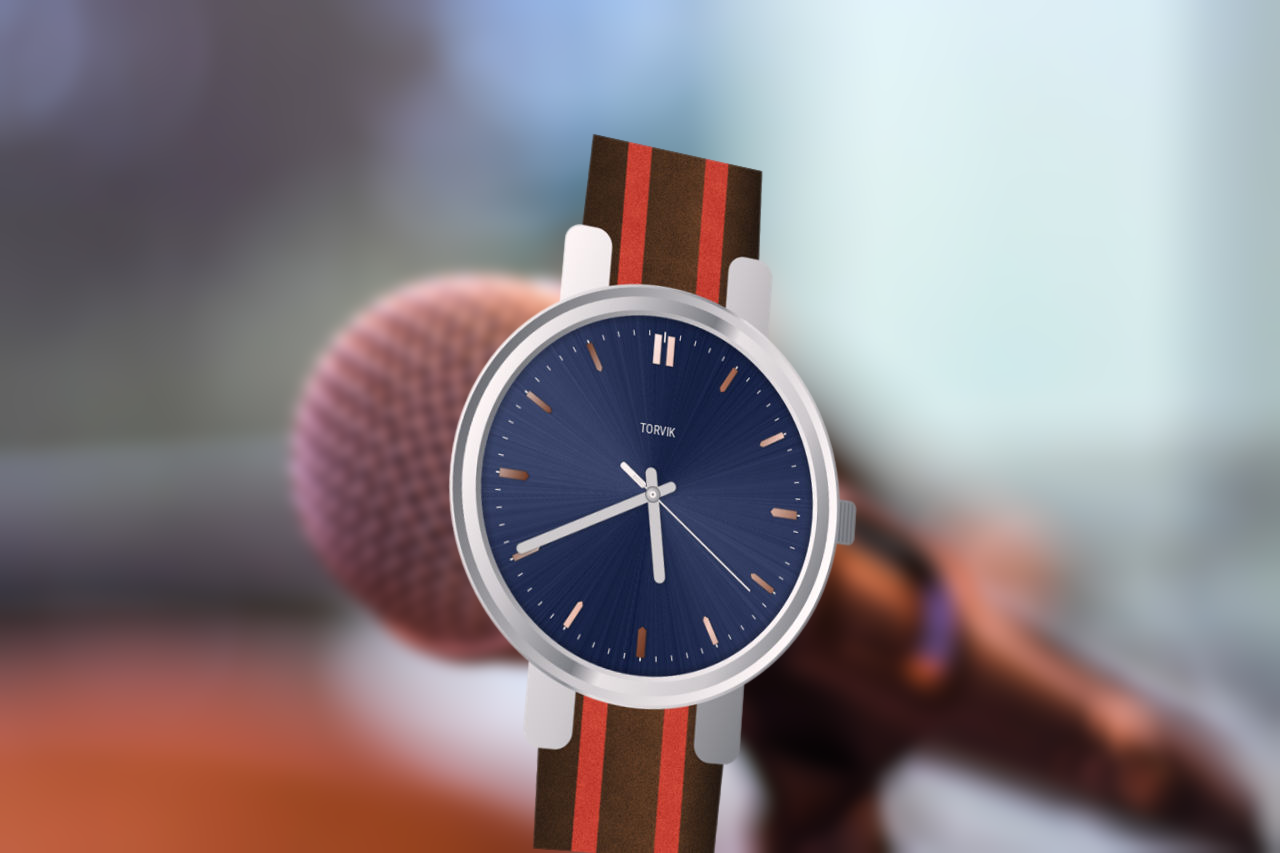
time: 5:40:21
